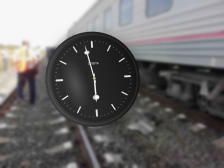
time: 5:58
